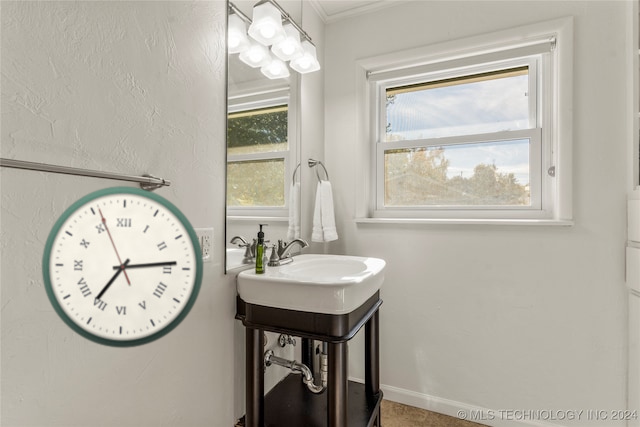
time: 7:13:56
